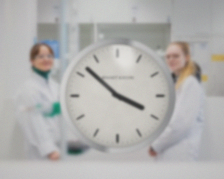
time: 3:52
